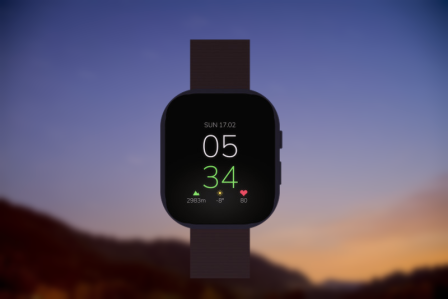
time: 5:34
